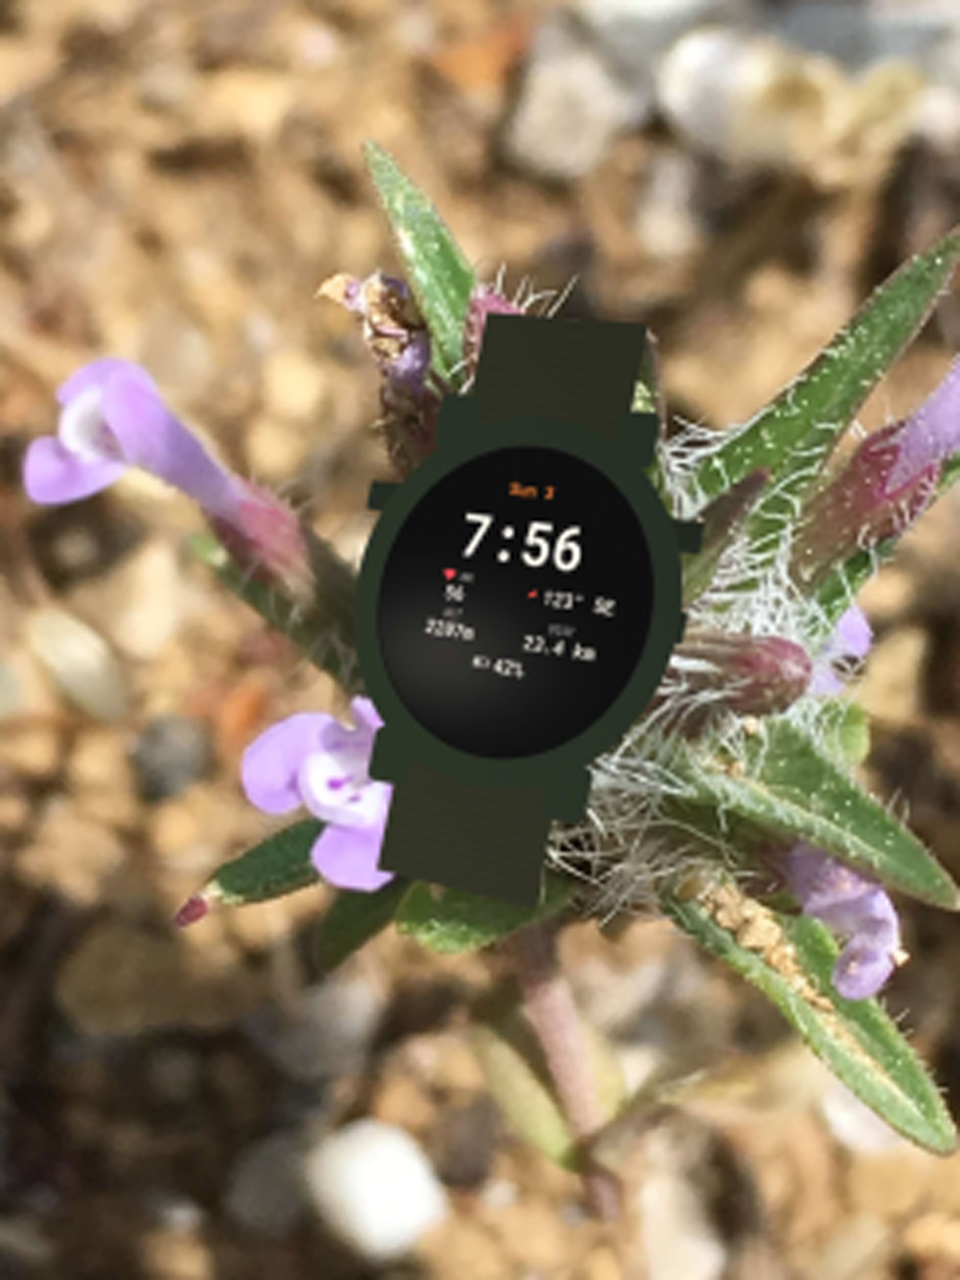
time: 7:56
